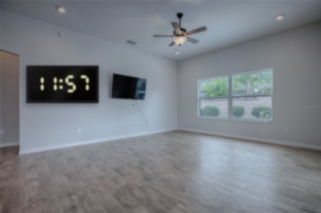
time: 11:57
